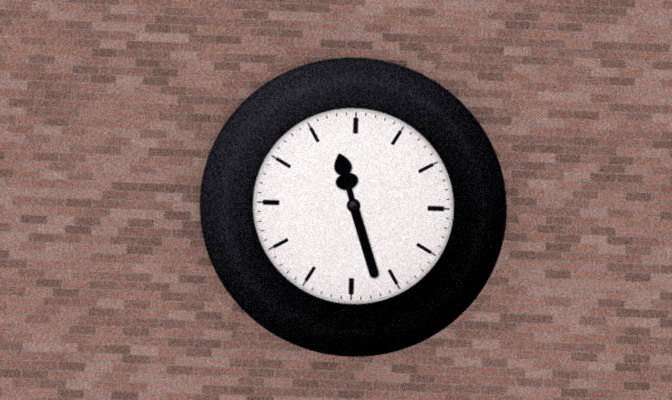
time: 11:27
